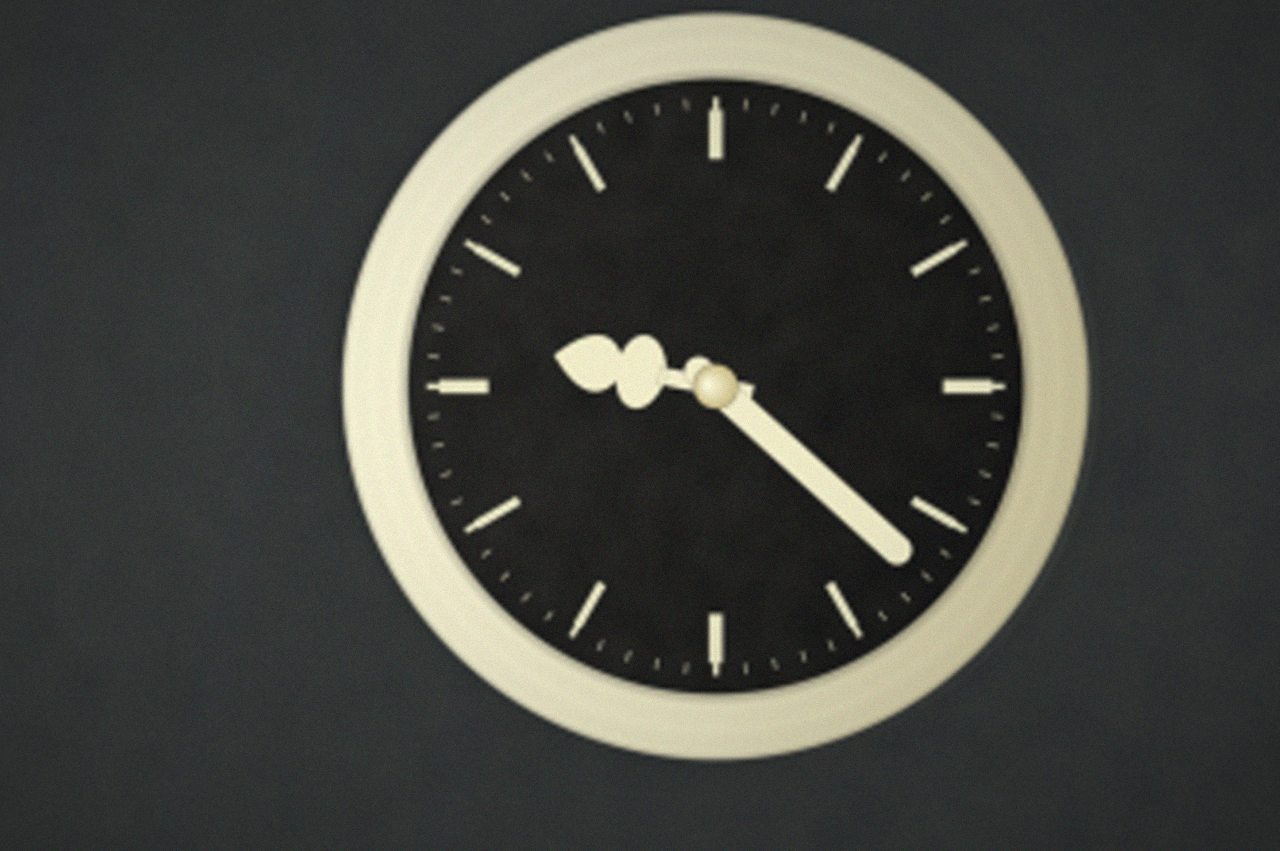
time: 9:22
